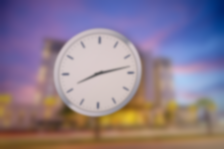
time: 8:13
